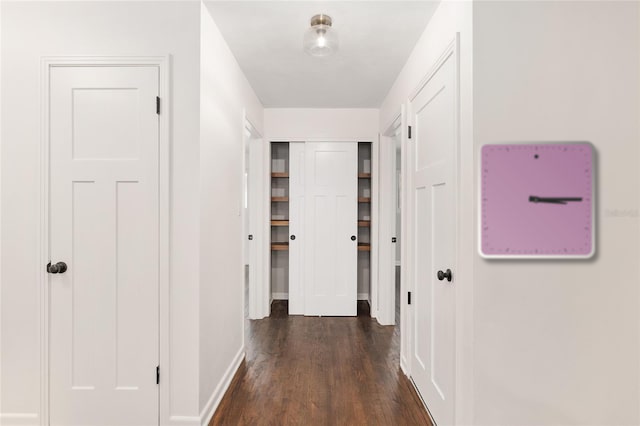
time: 3:15
